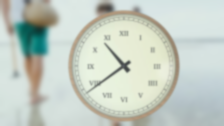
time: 10:39
